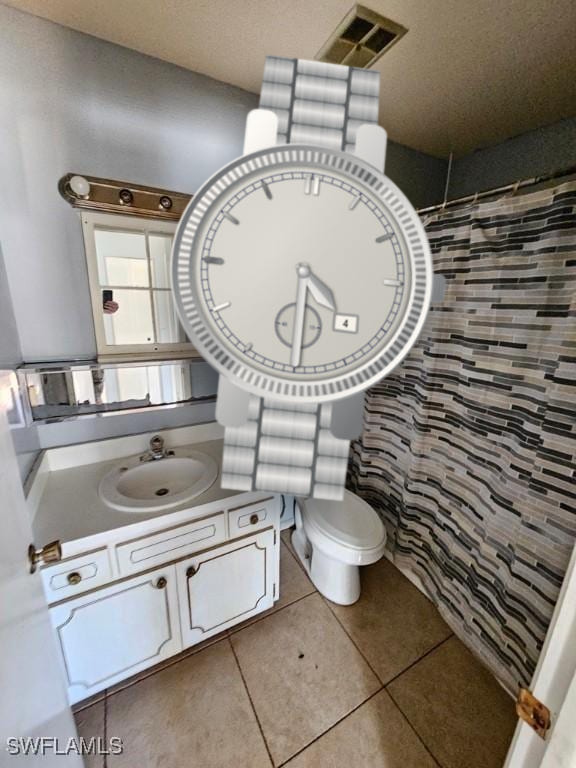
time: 4:30
